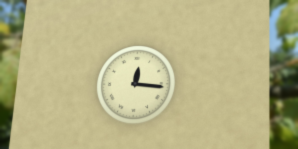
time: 12:16
